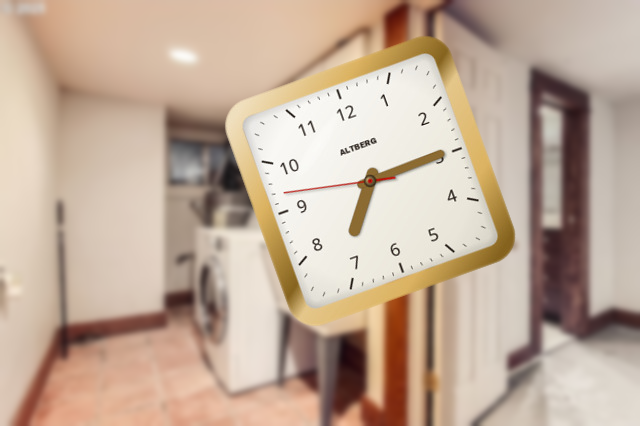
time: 7:14:47
